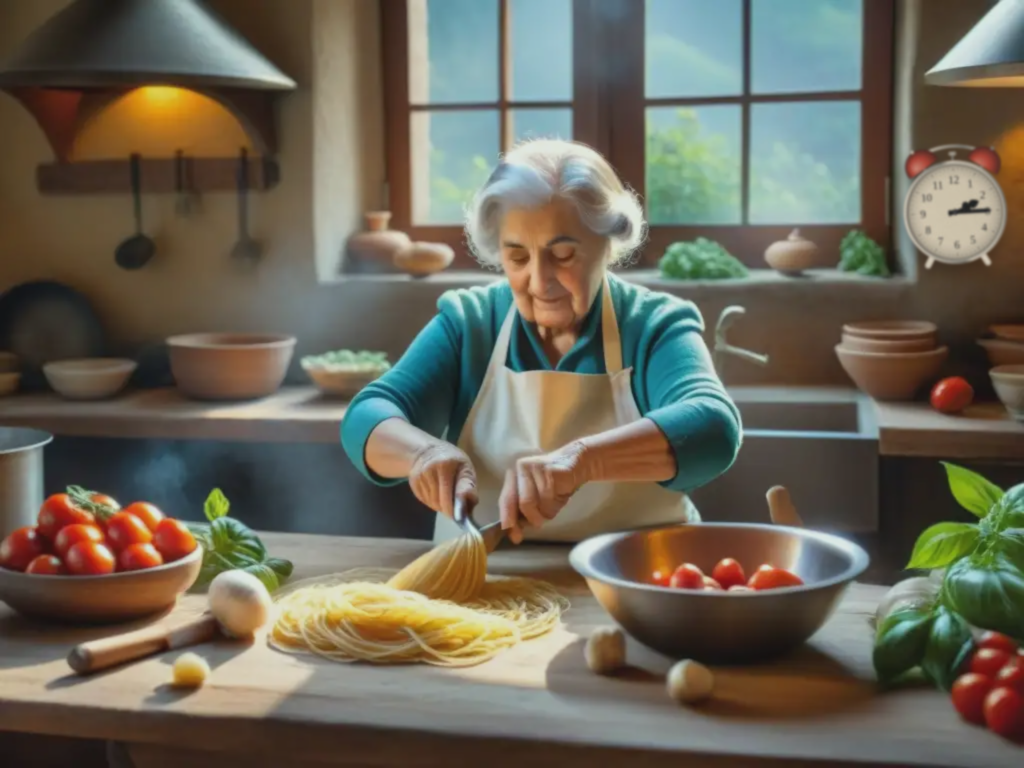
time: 2:15
